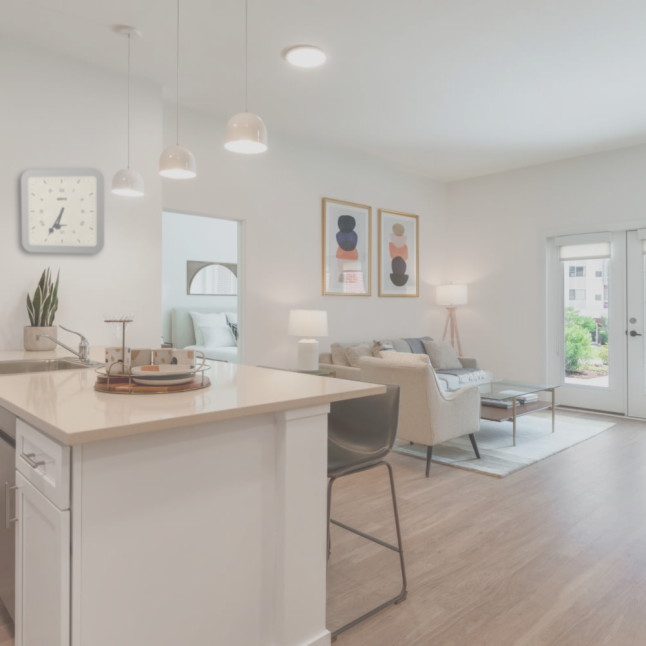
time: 6:35
